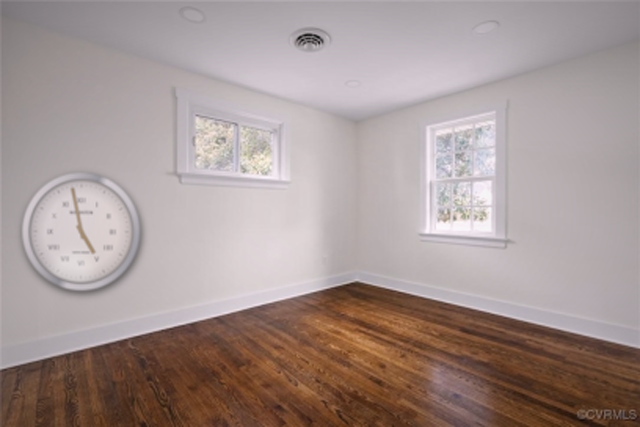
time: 4:58
